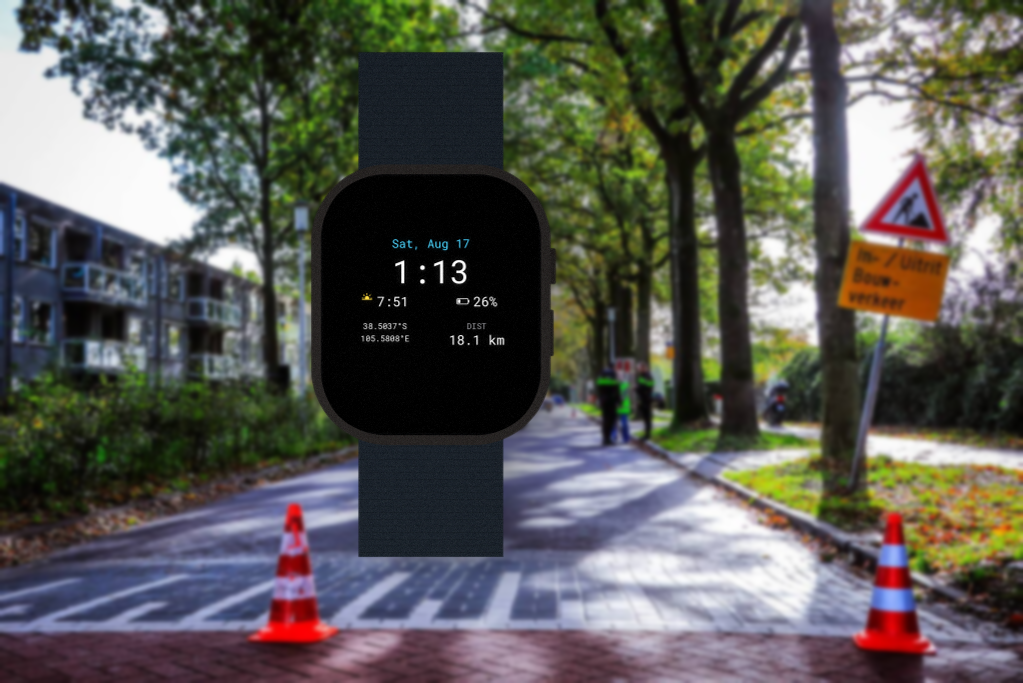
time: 1:13
